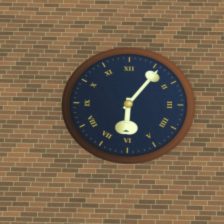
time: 6:06
